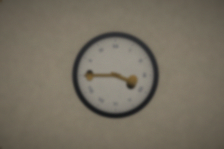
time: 3:45
